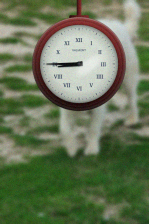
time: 8:45
